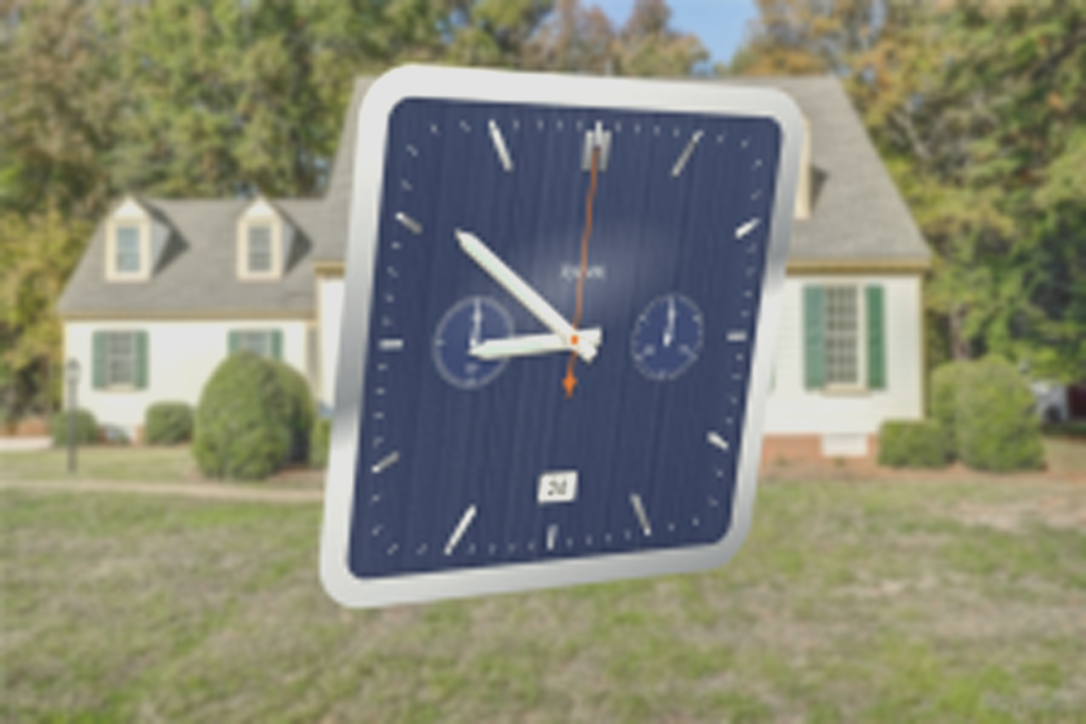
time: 8:51
